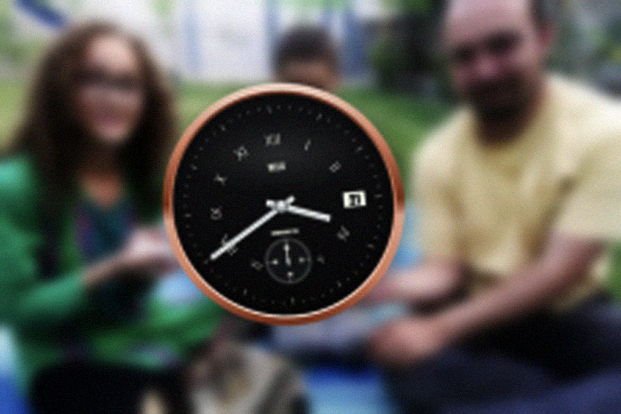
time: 3:40
